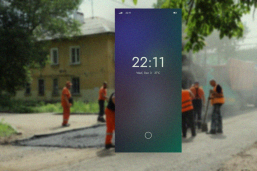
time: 22:11
